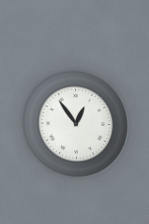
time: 12:54
